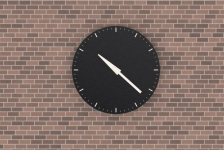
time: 10:22
